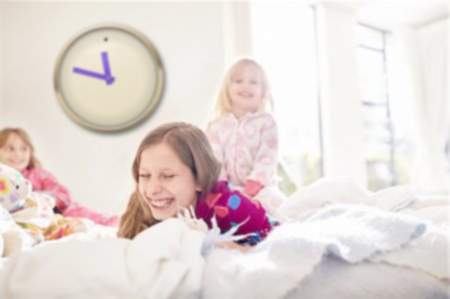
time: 11:48
